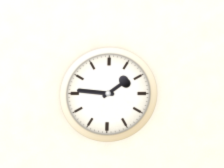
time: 1:46
